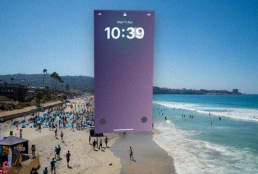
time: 10:39
